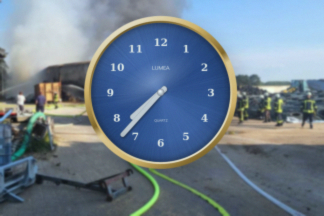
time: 7:37
